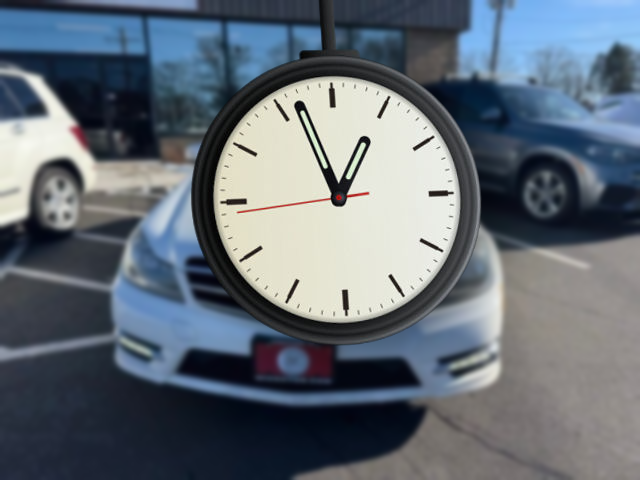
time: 12:56:44
